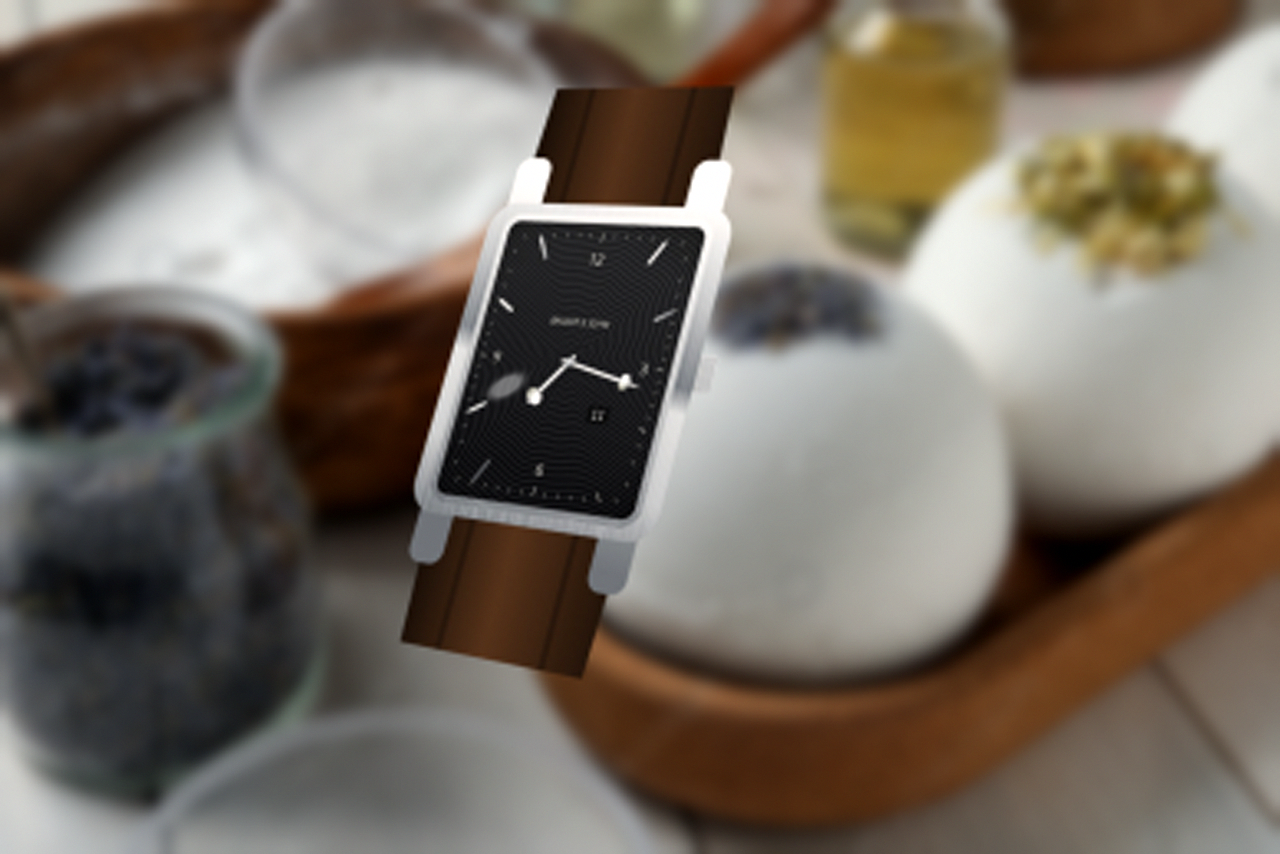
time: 7:17
